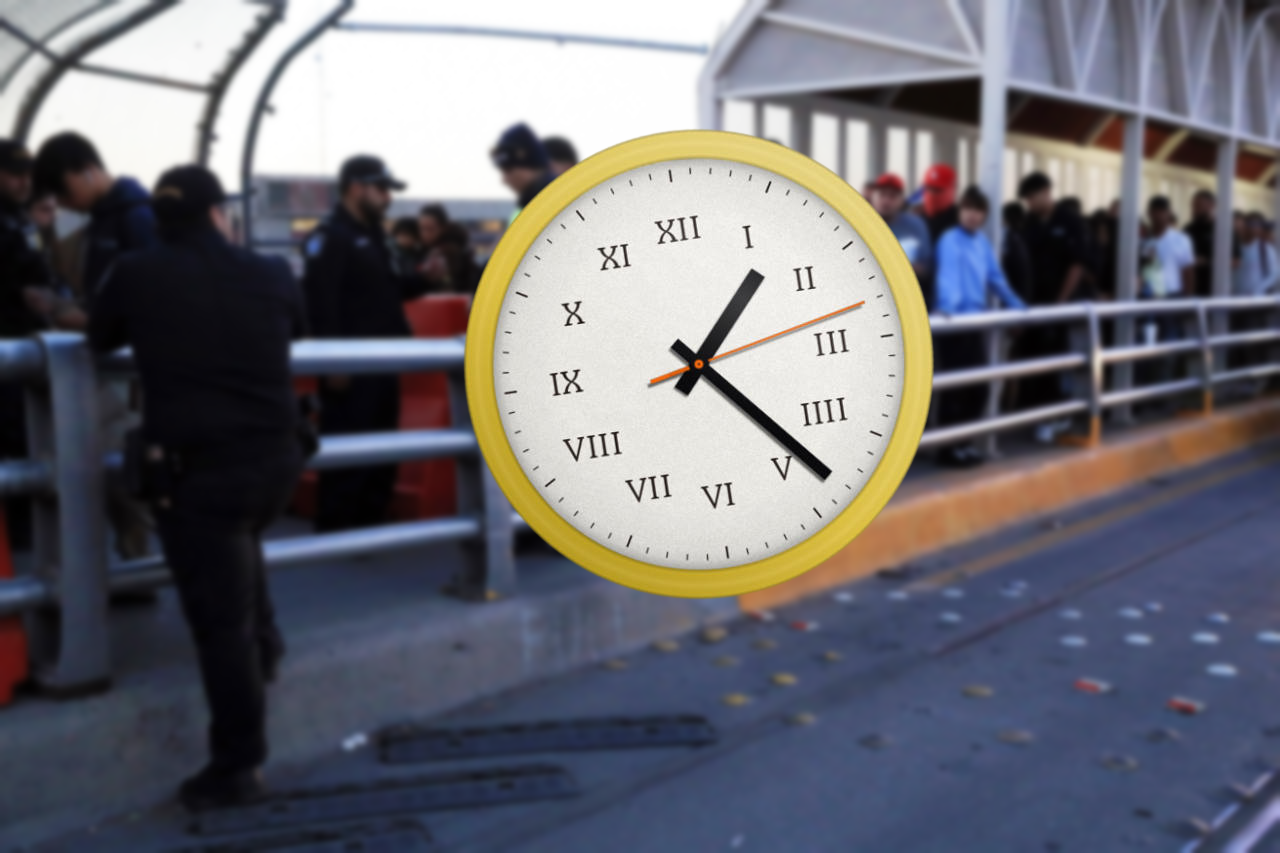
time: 1:23:13
